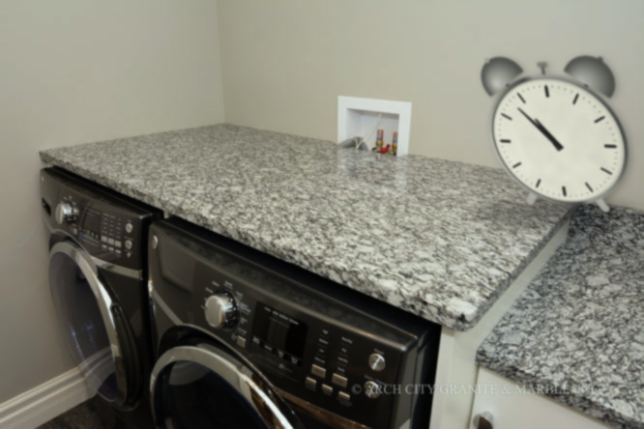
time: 10:53
